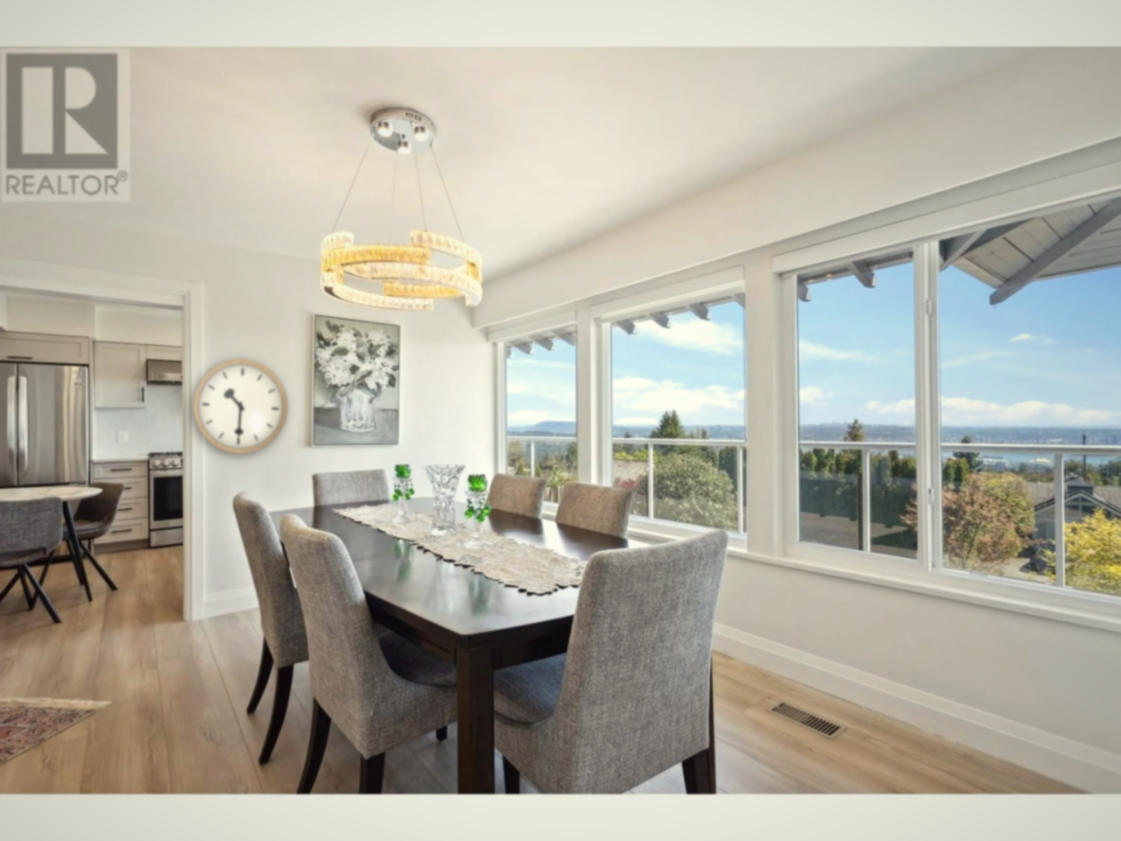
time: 10:30
